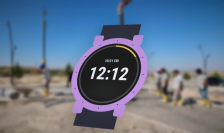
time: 12:12
